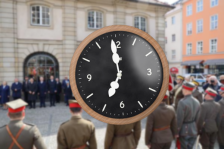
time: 6:59
